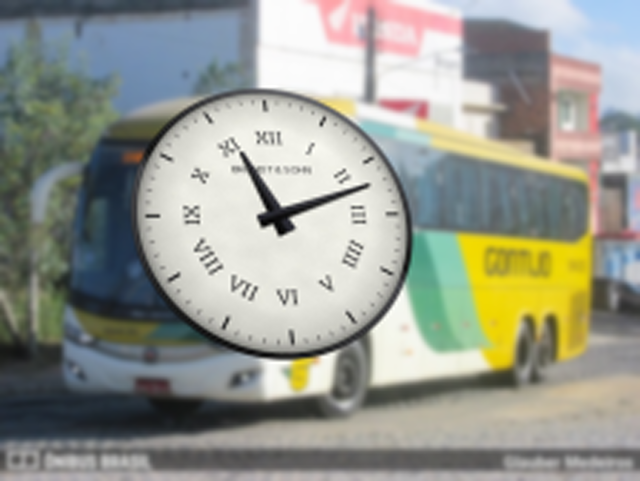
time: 11:12
